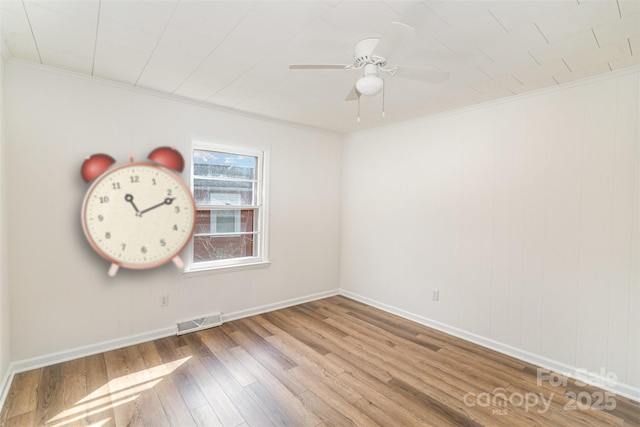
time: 11:12
